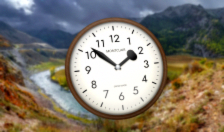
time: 1:52
